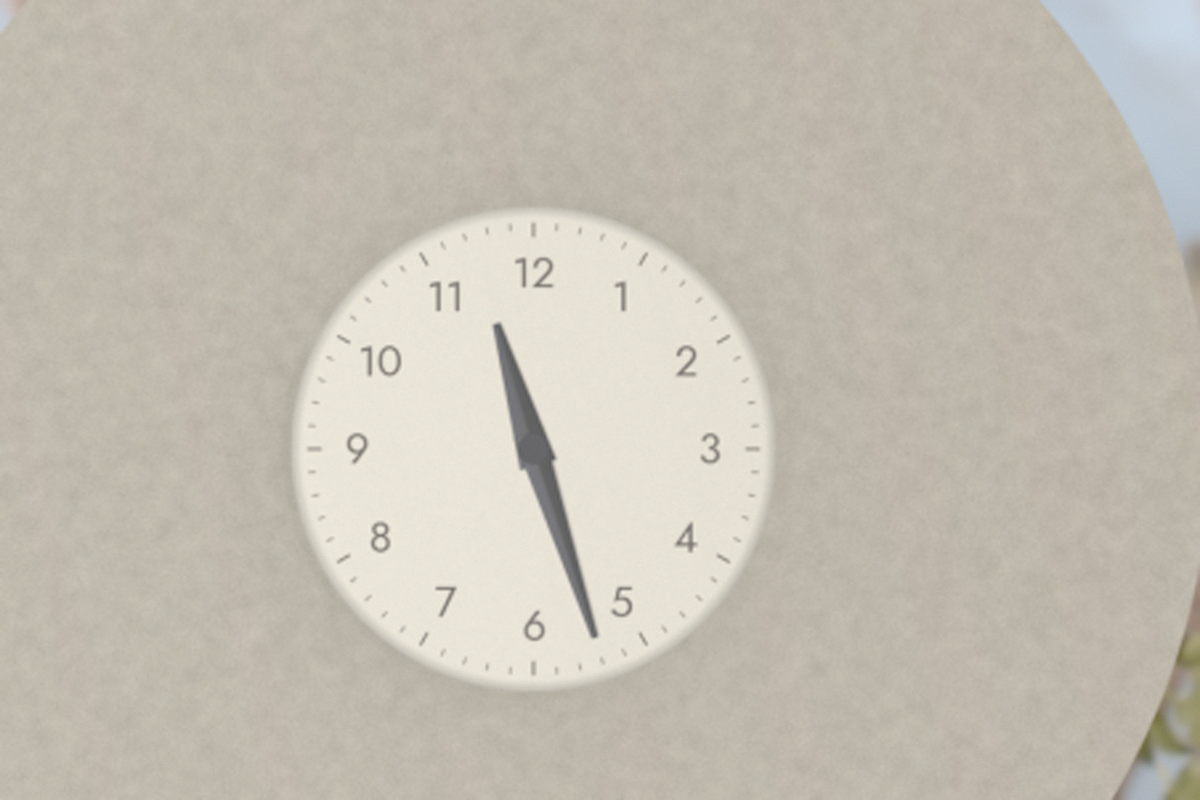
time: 11:27
